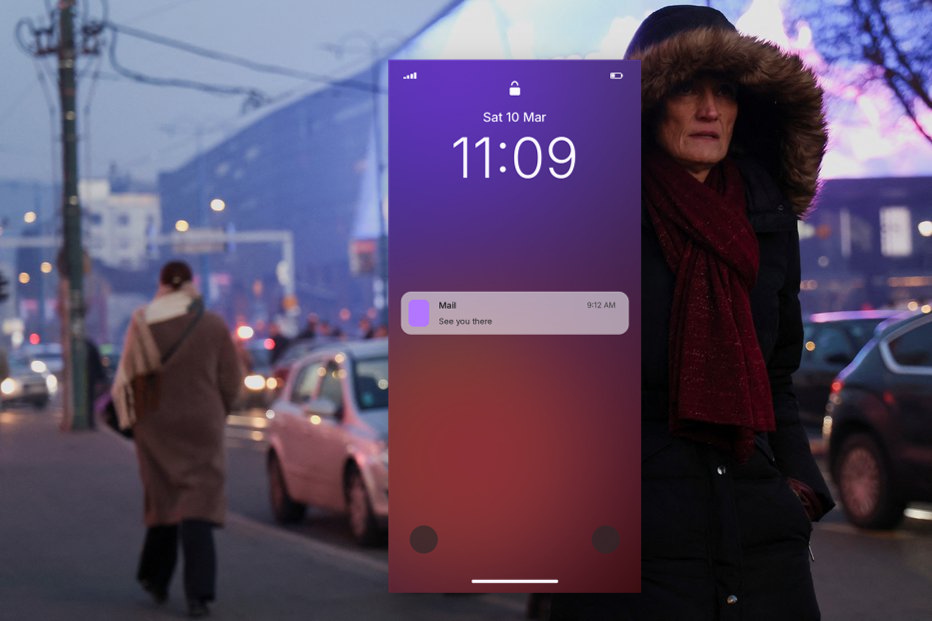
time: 11:09
